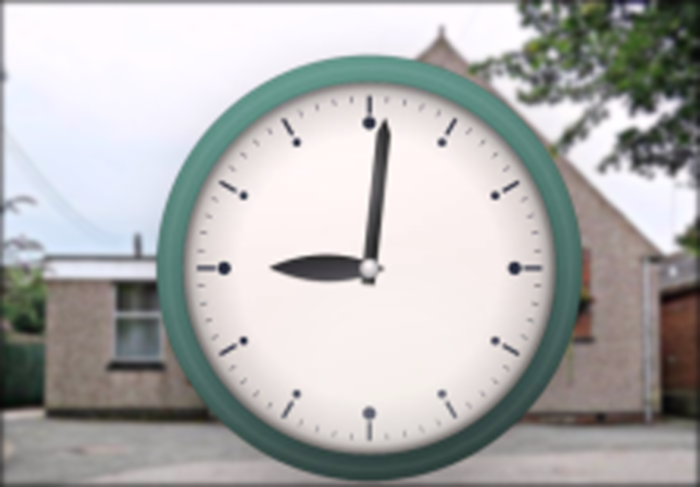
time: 9:01
